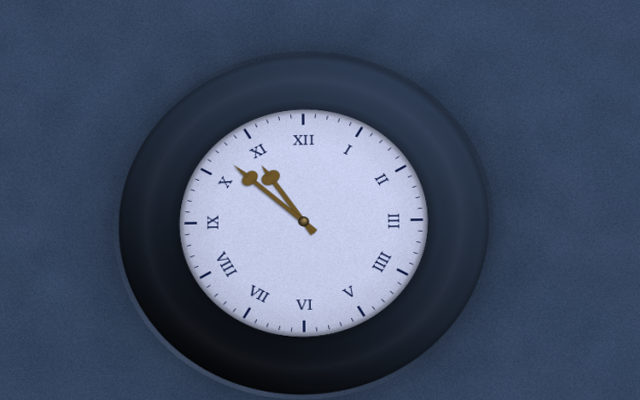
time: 10:52
